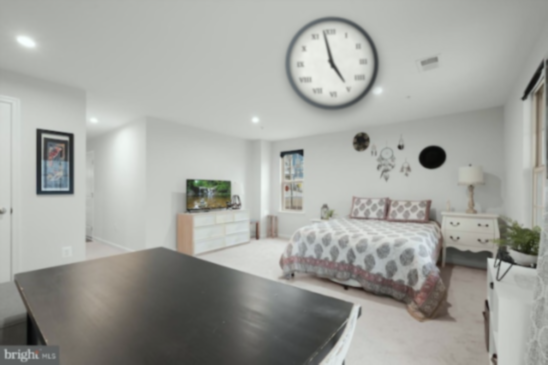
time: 4:58
